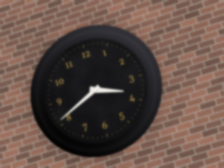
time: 3:41
